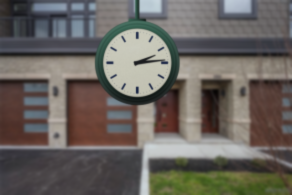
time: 2:14
